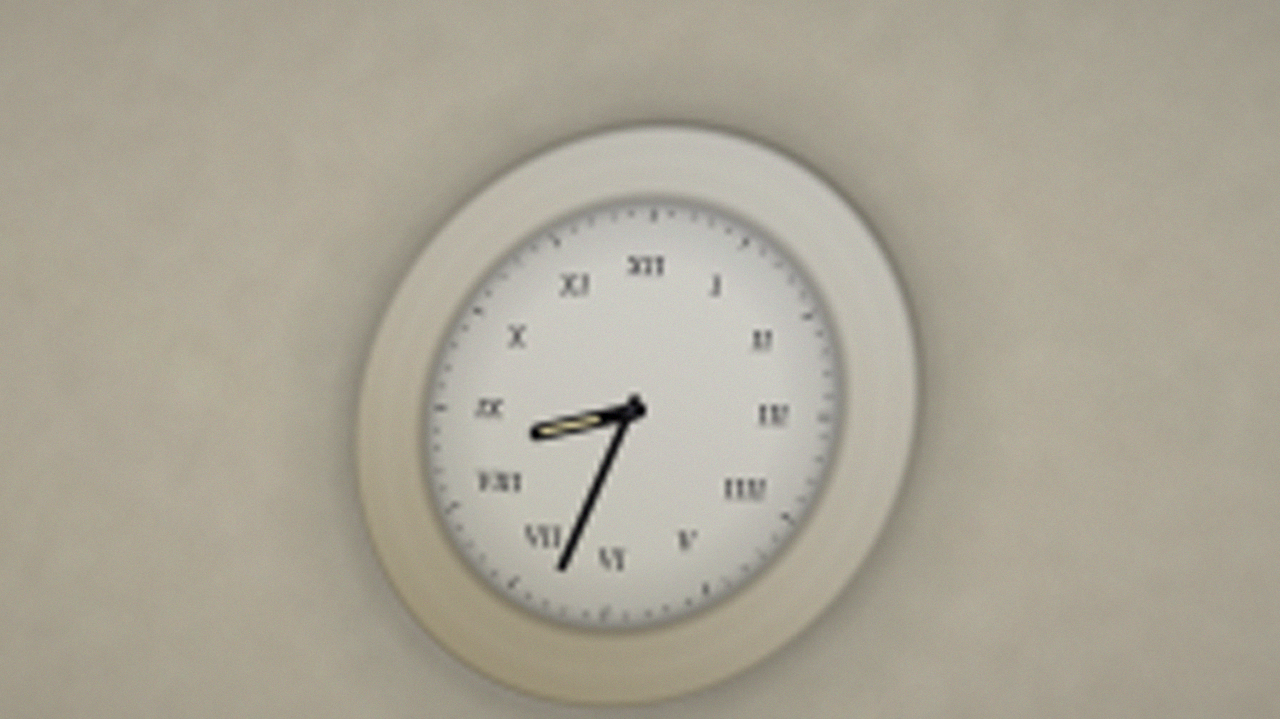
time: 8:33
